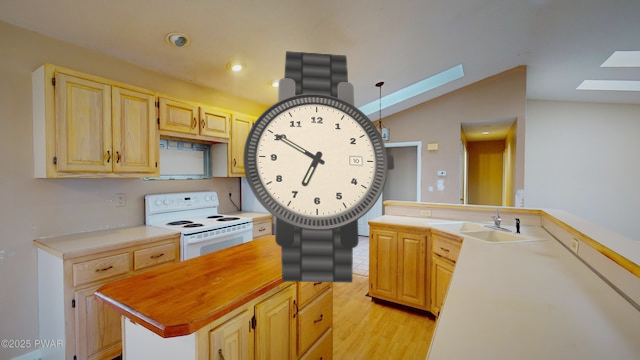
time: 6:50
